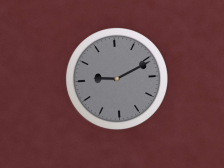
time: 9:11
